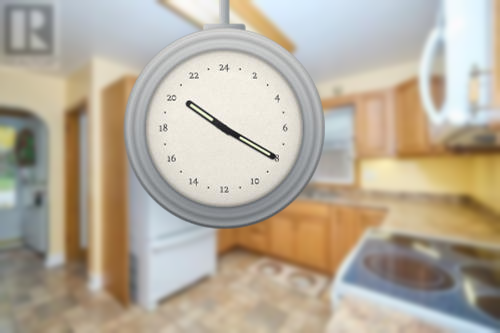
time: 20:20
